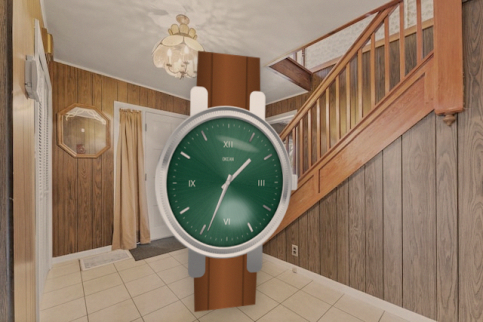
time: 1:34
